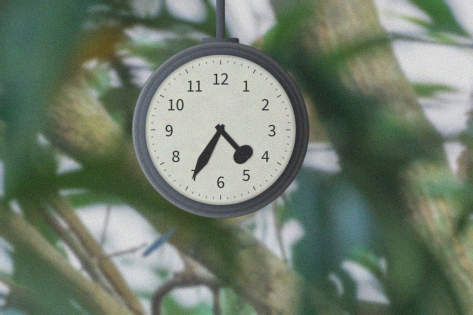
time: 4:35
